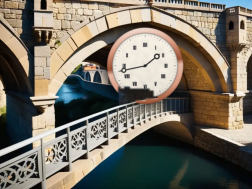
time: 1:43
